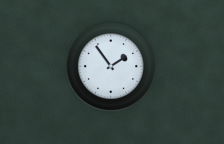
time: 1:54
